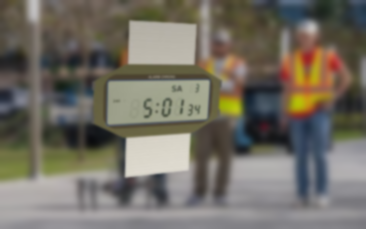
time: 5:01:34
